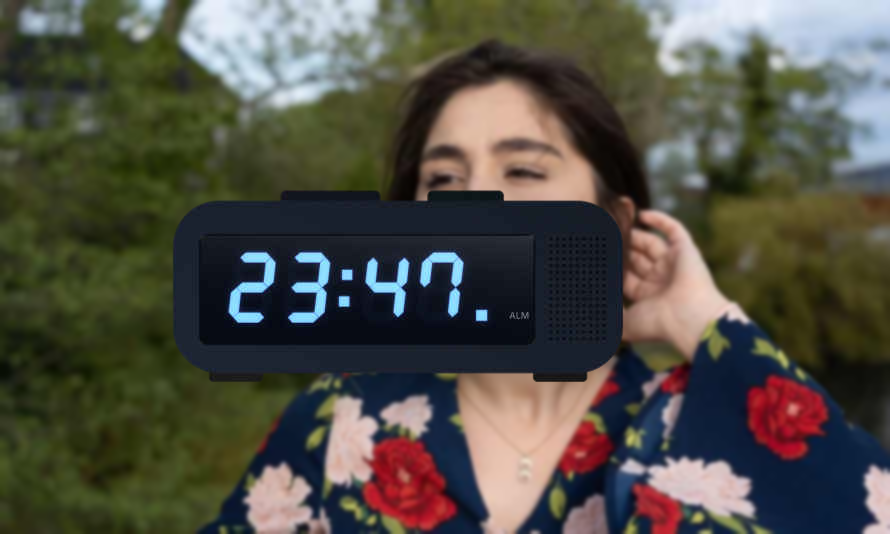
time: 23:47
